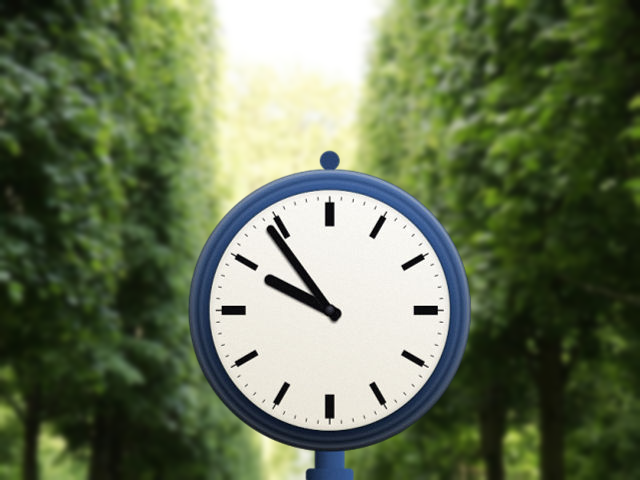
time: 9:54
